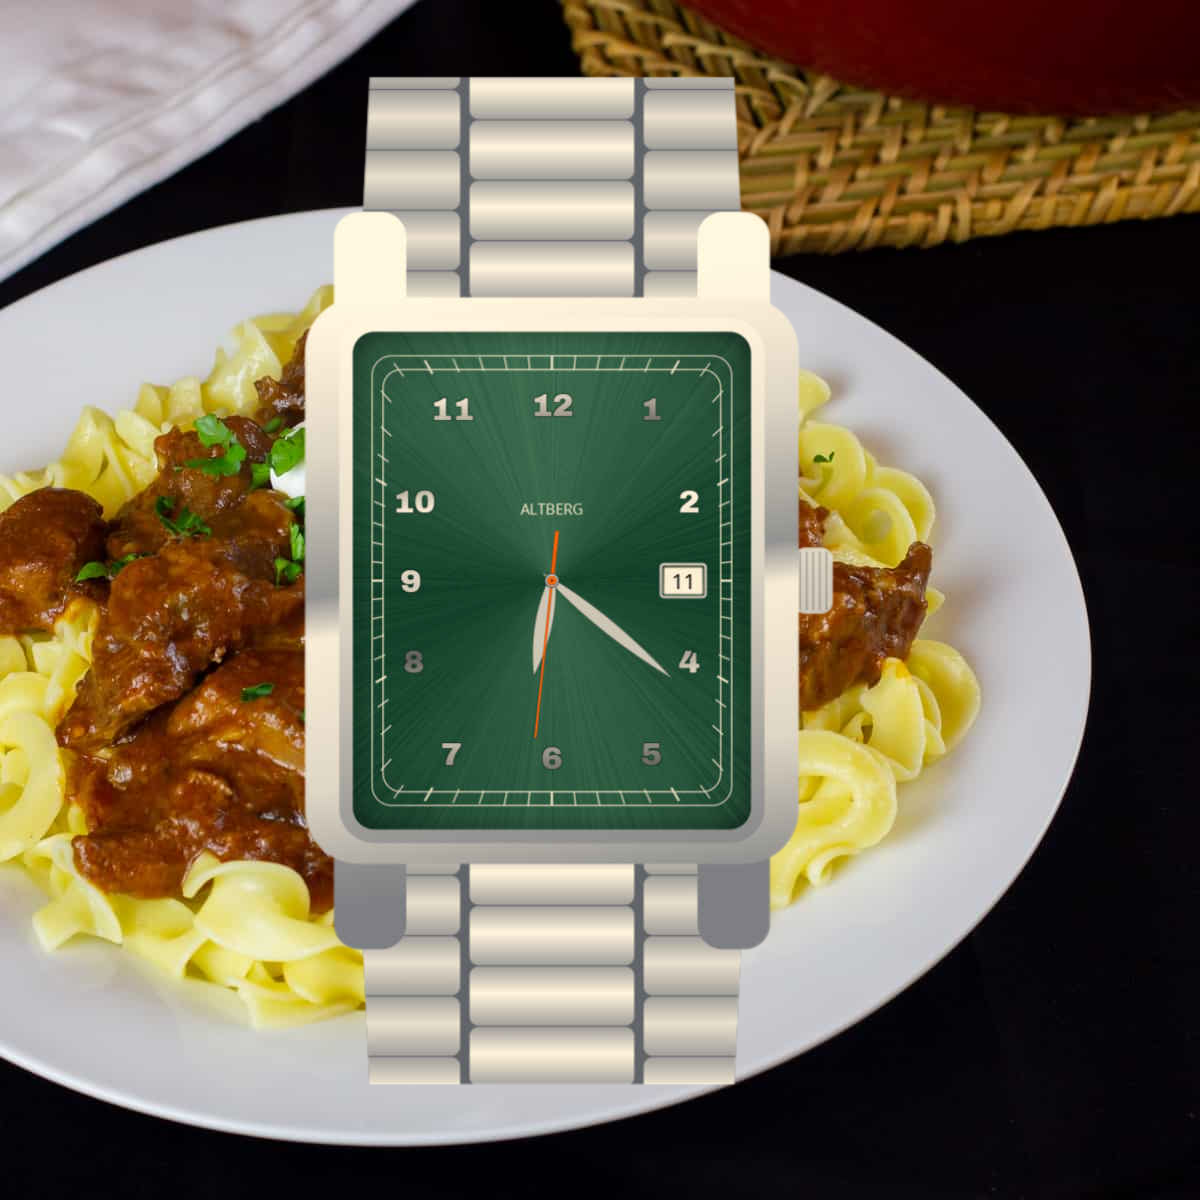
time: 6:21:31
